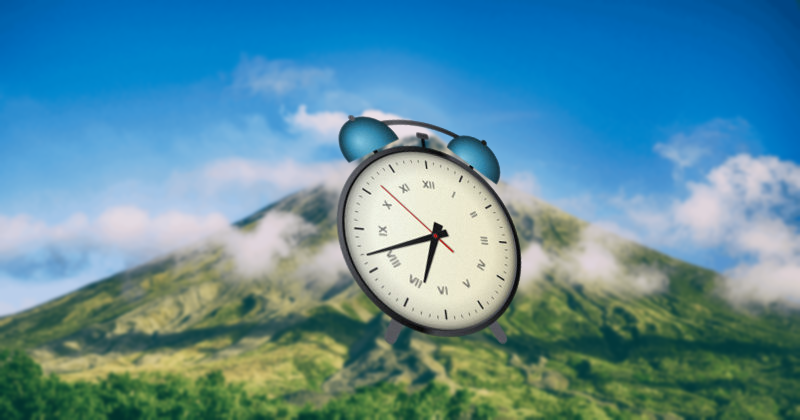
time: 6:41:52
